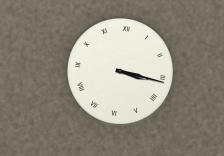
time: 3:16
